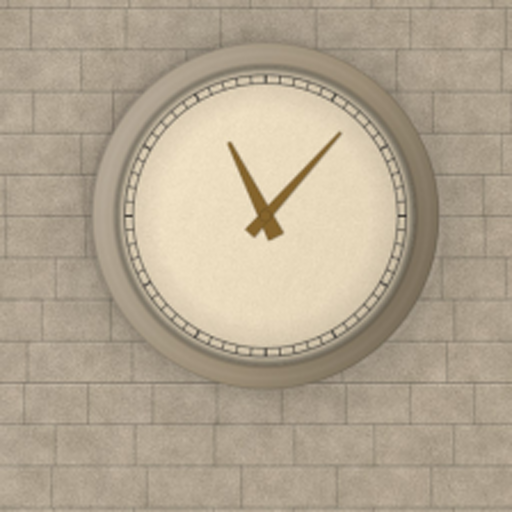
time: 11:07
